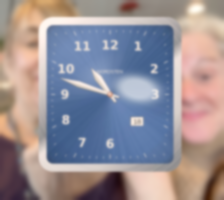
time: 10:48
